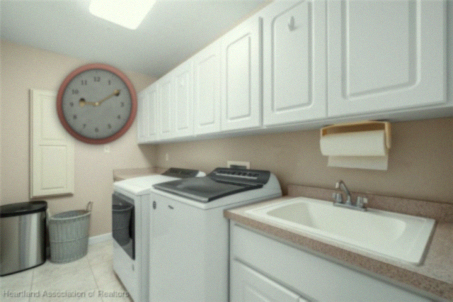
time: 9:10
